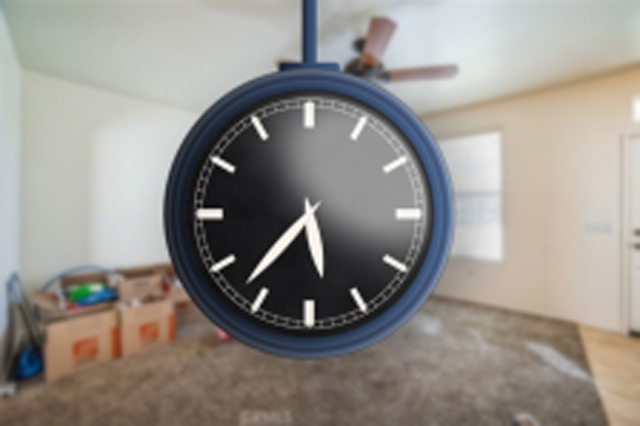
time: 5:37
